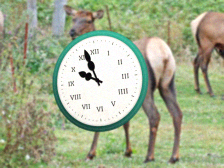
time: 9:57
